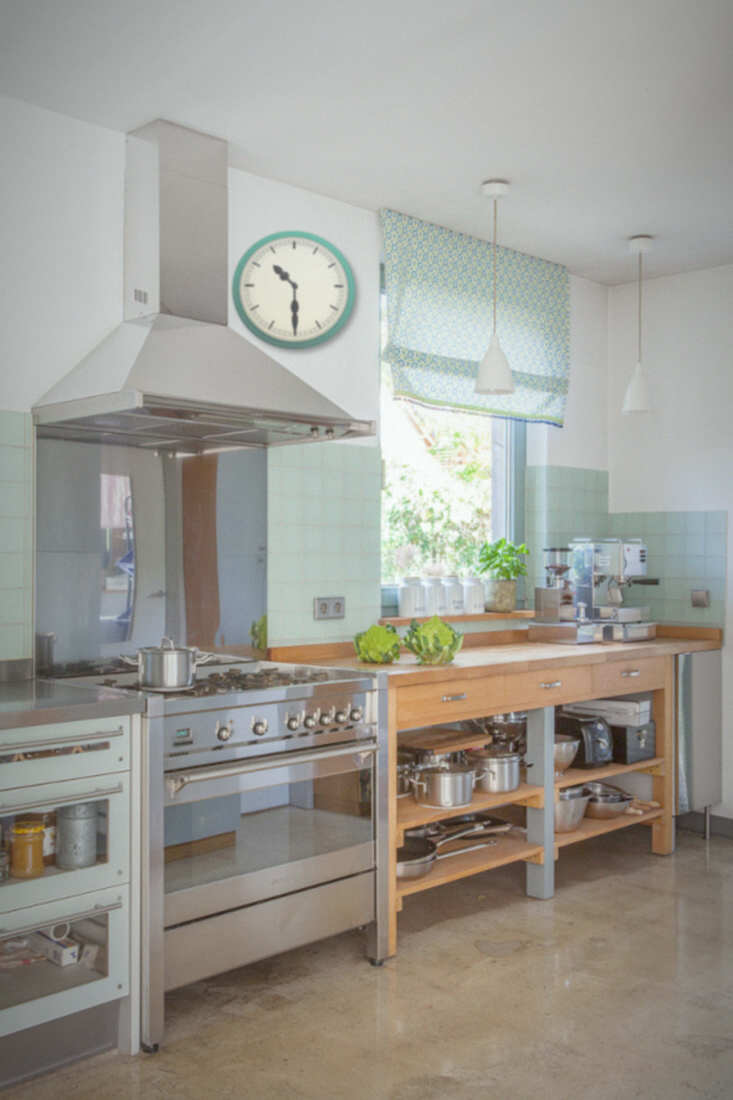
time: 10:30
